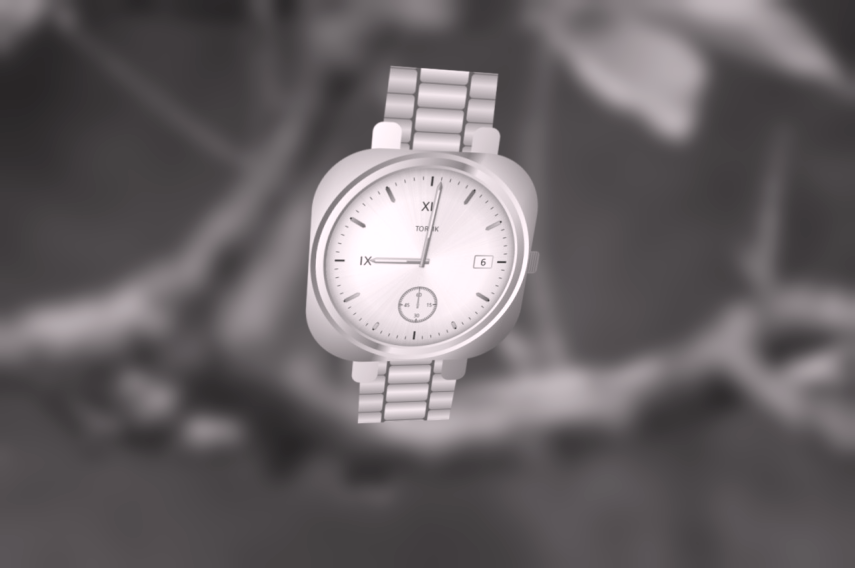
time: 9:01
